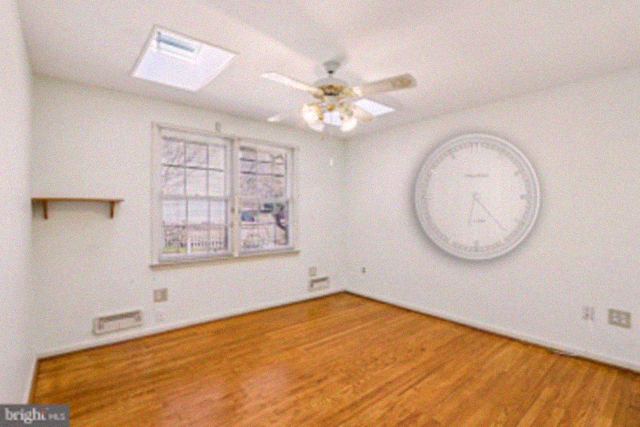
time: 6:23
